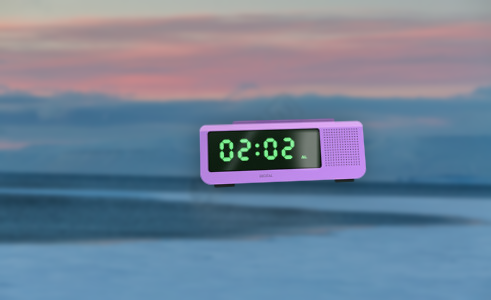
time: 2:02
